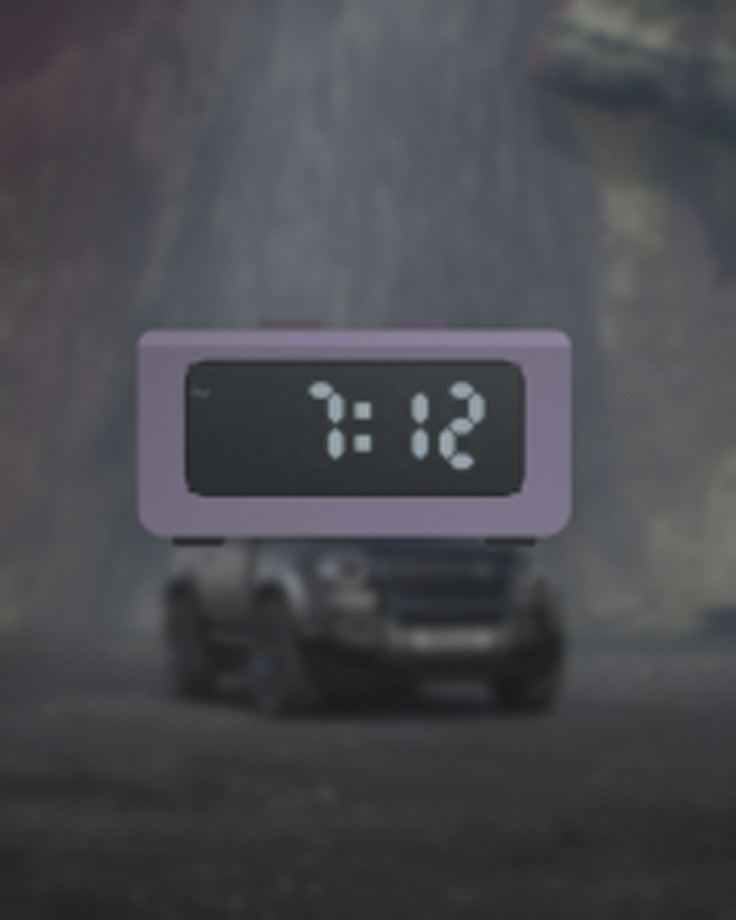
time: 7:12
